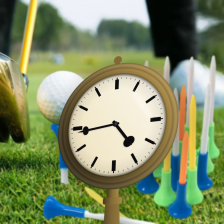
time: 4:44
